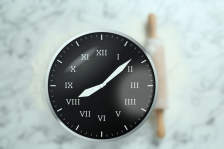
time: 8:08
